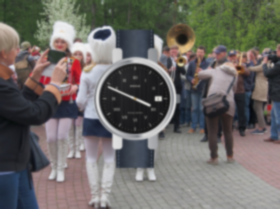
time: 3:49
